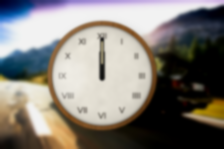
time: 12:00
